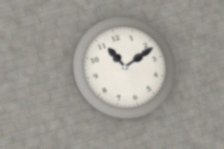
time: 11:12
